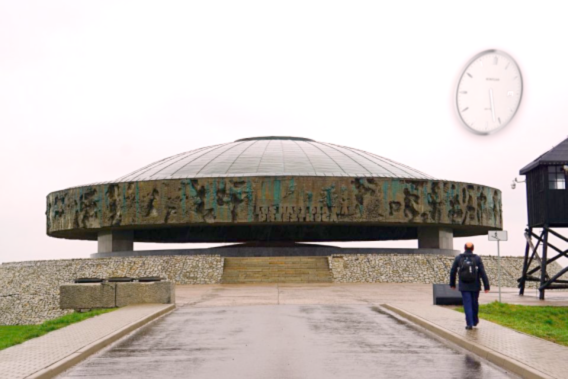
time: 5:27
